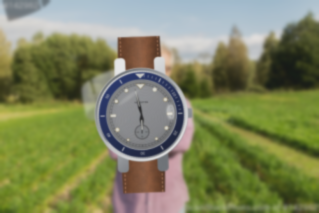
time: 5:58
